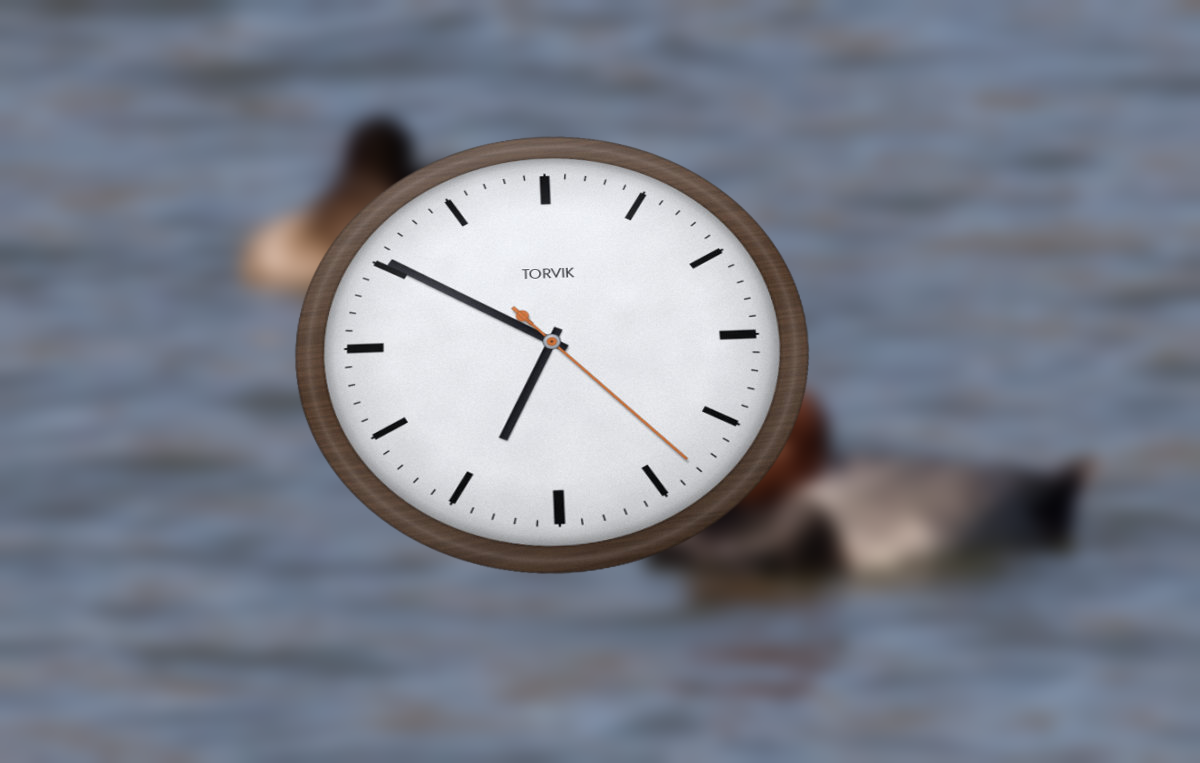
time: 6:50:23
